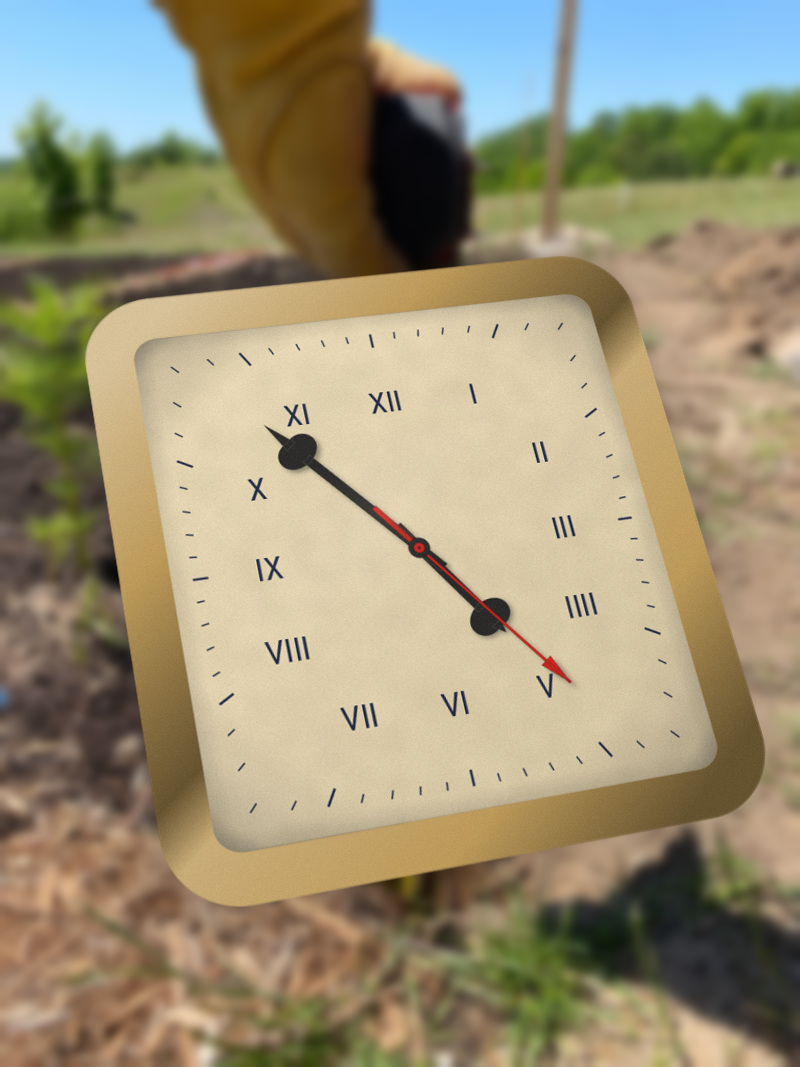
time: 4:53:24
